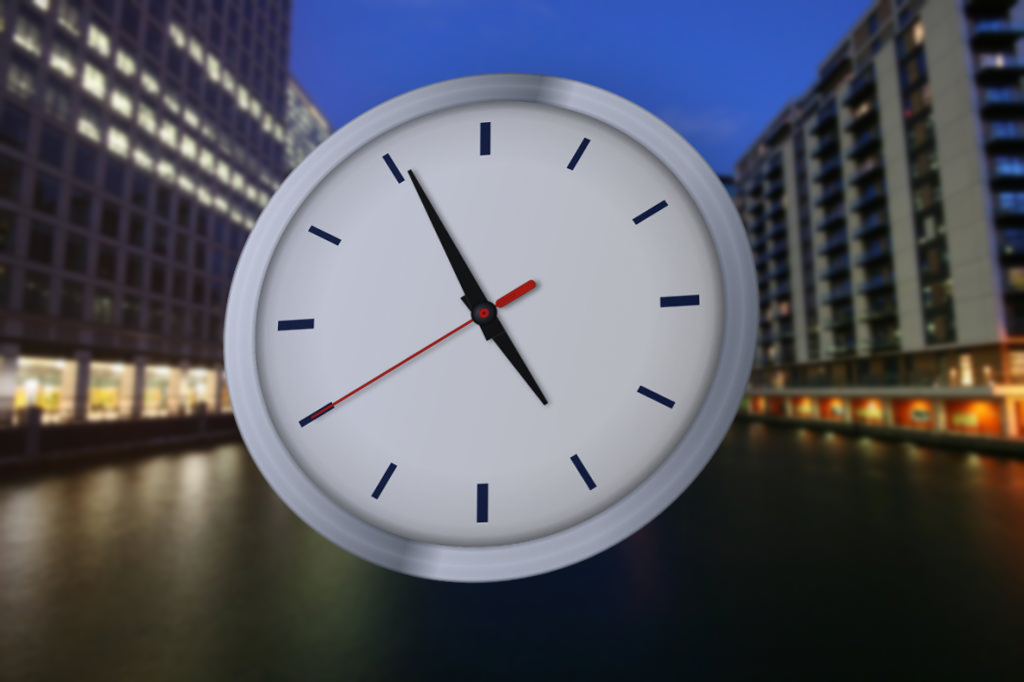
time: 4:55:40
